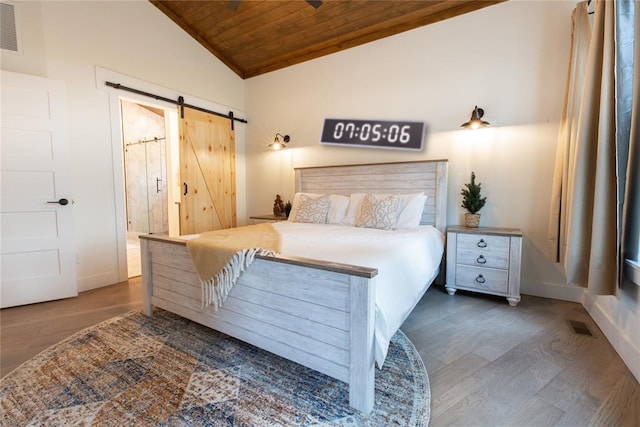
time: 7:05:06
